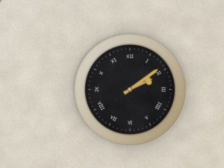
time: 2:09
